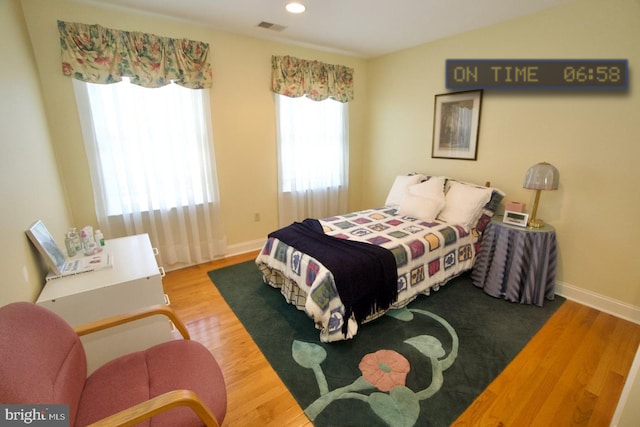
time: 6:58
